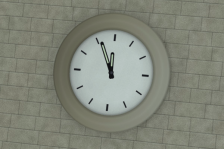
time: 11:56
